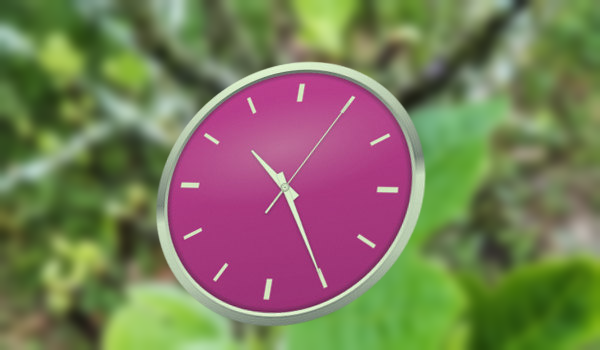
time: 10:25:05
